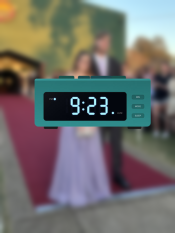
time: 9:23
